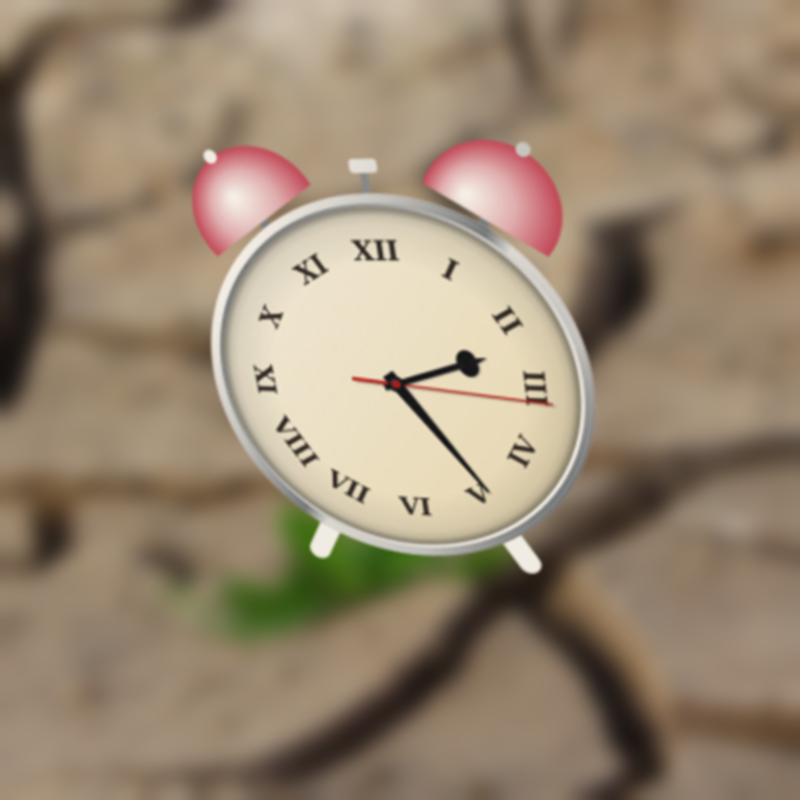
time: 2:24:16
